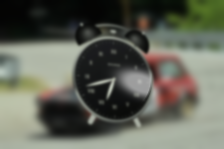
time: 6:42
